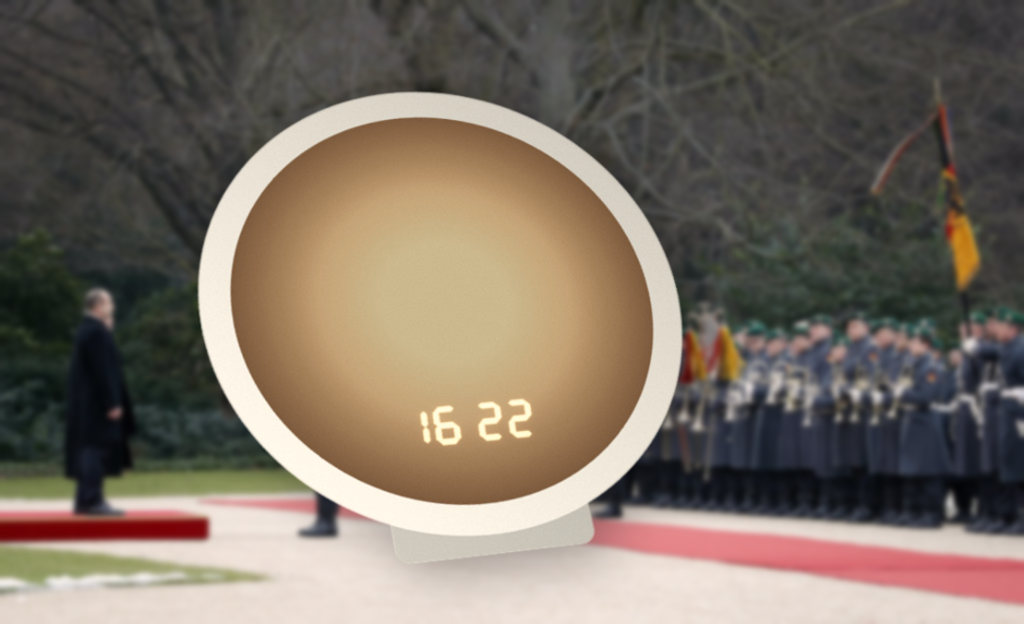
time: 16:22
